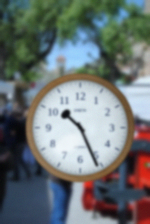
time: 10:26
